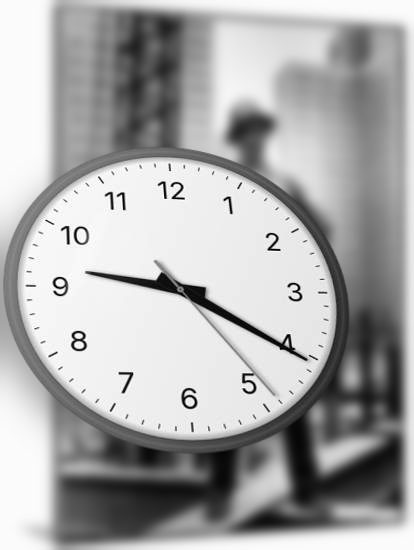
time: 9:20:24
